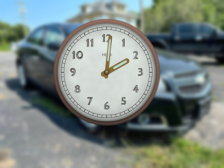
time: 2:01
